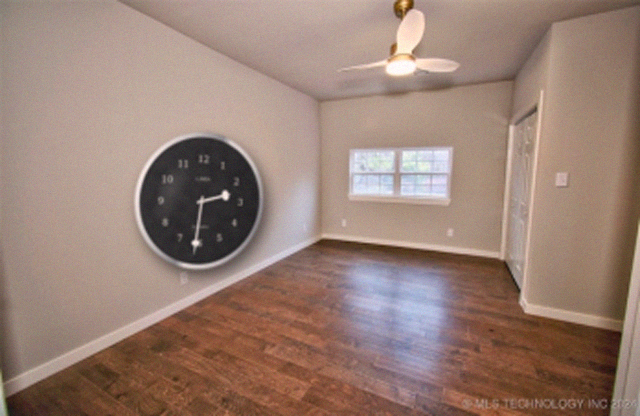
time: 2:31
